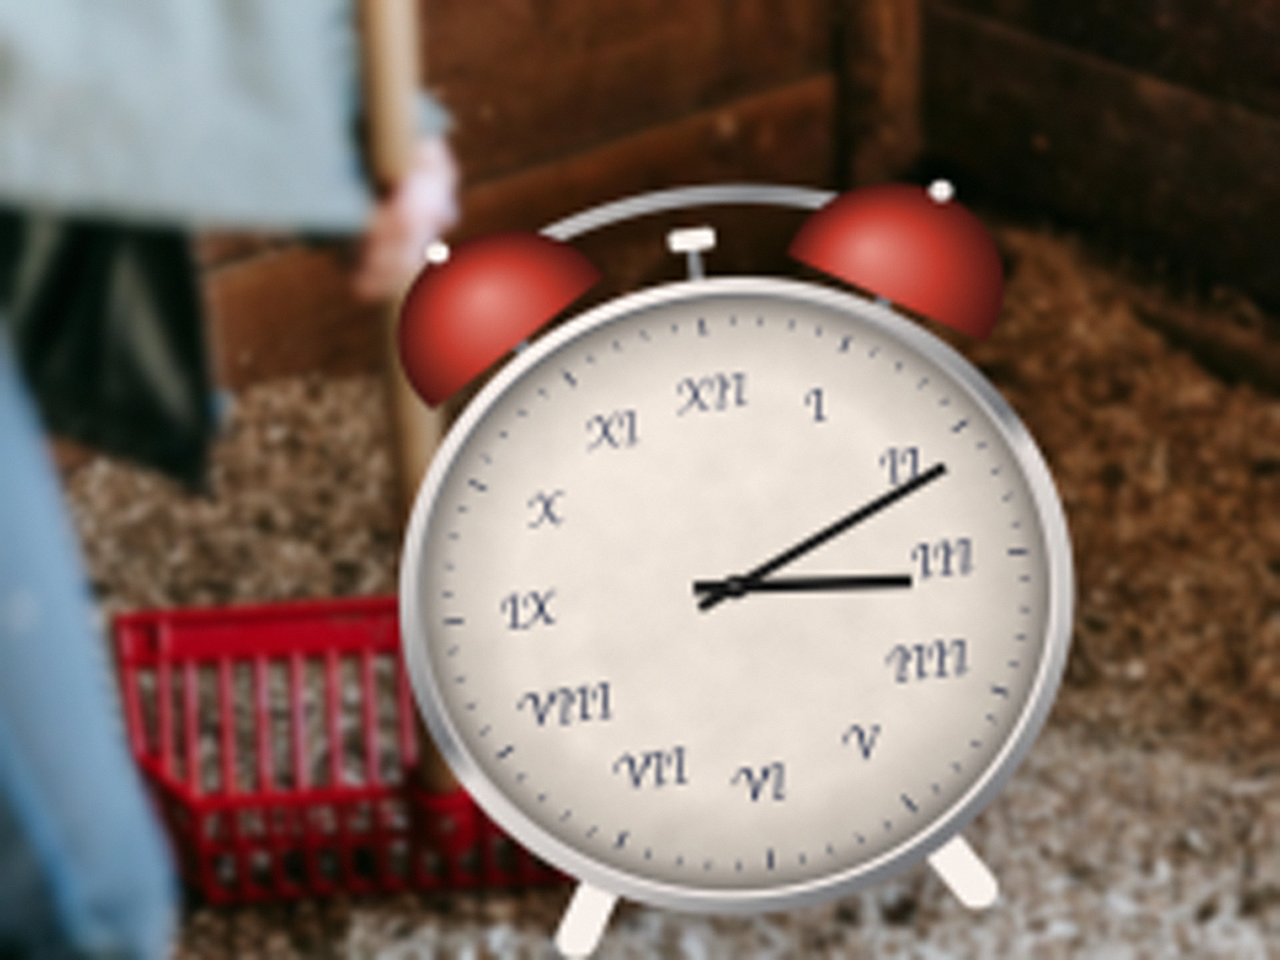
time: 3:11
